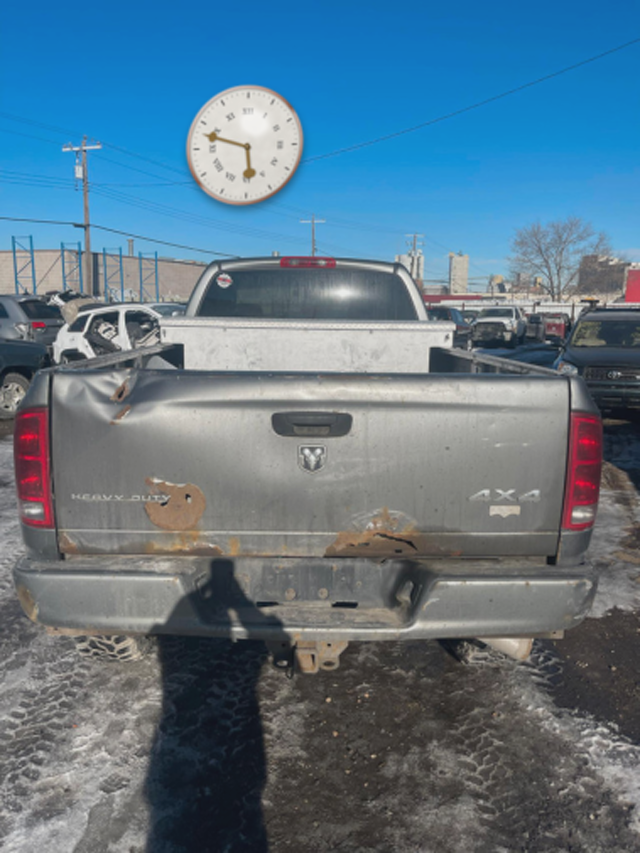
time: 5:48
